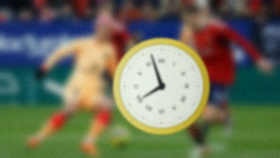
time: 7:57
